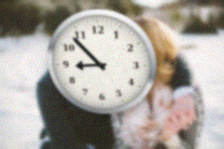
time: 8:53
